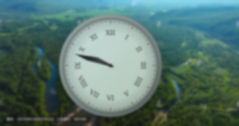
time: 9:48
